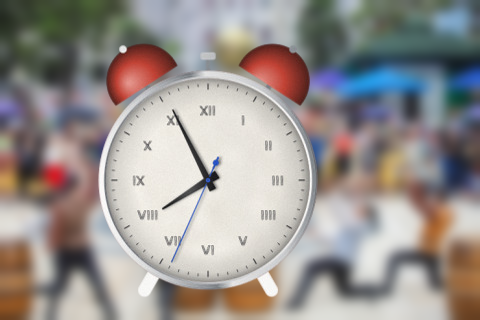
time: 7:55:34
